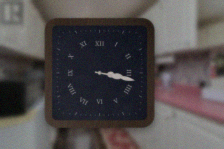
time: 3:17
